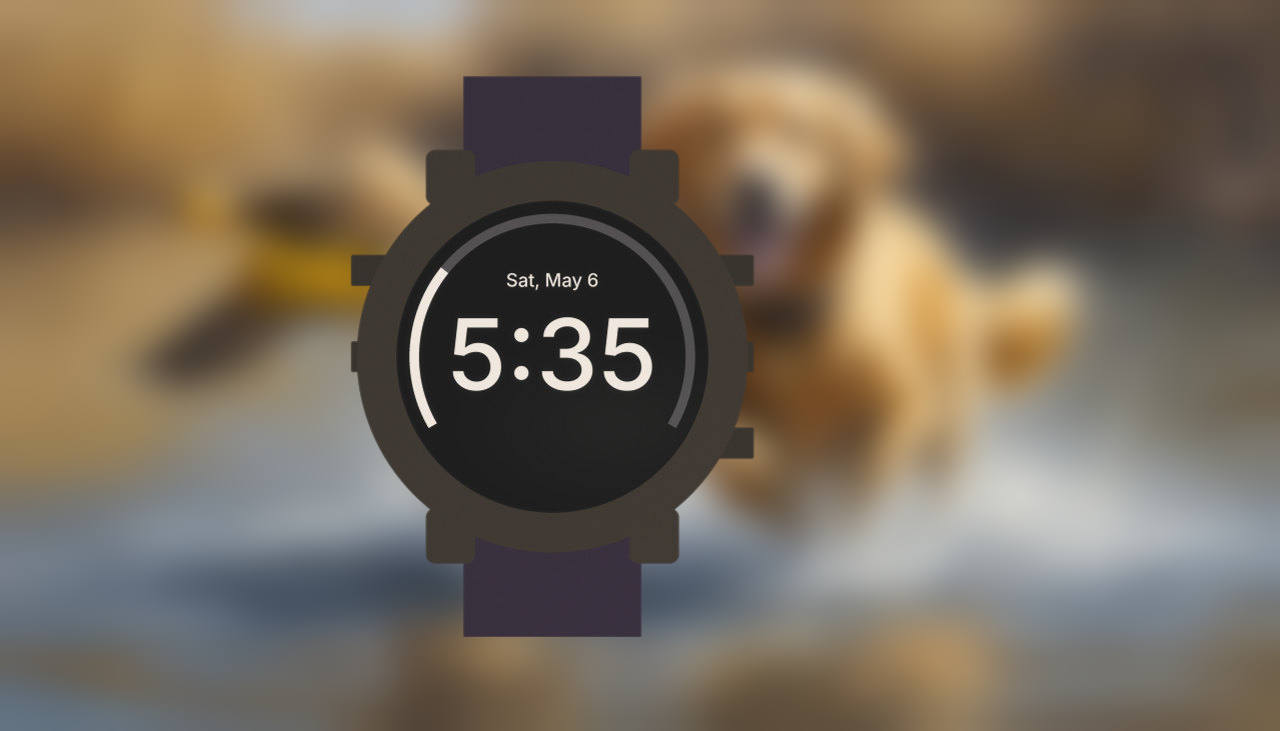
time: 5:35
